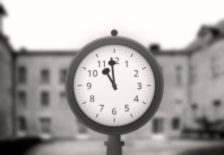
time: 10:59
